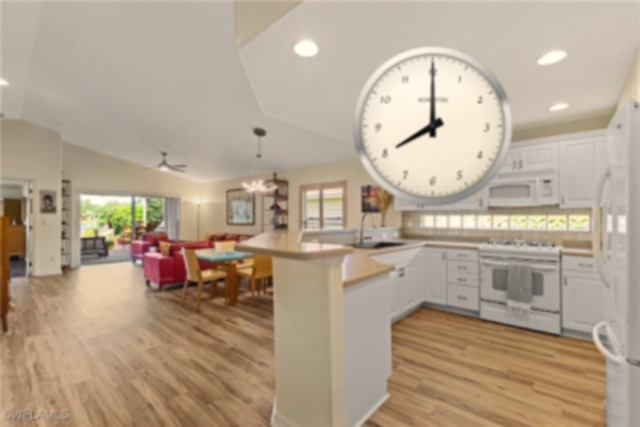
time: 8:00
